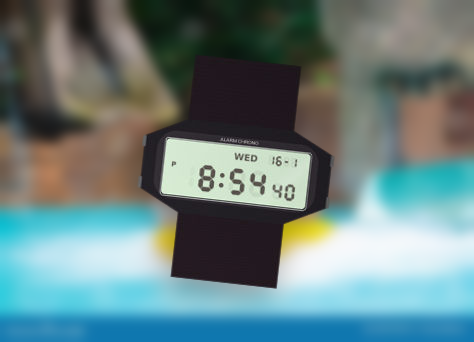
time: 8:54:40
